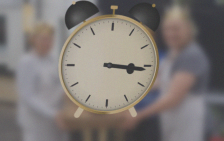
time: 3:16
